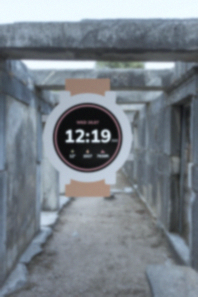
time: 12:19
